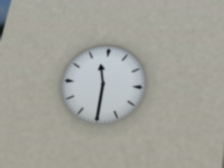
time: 11:30
